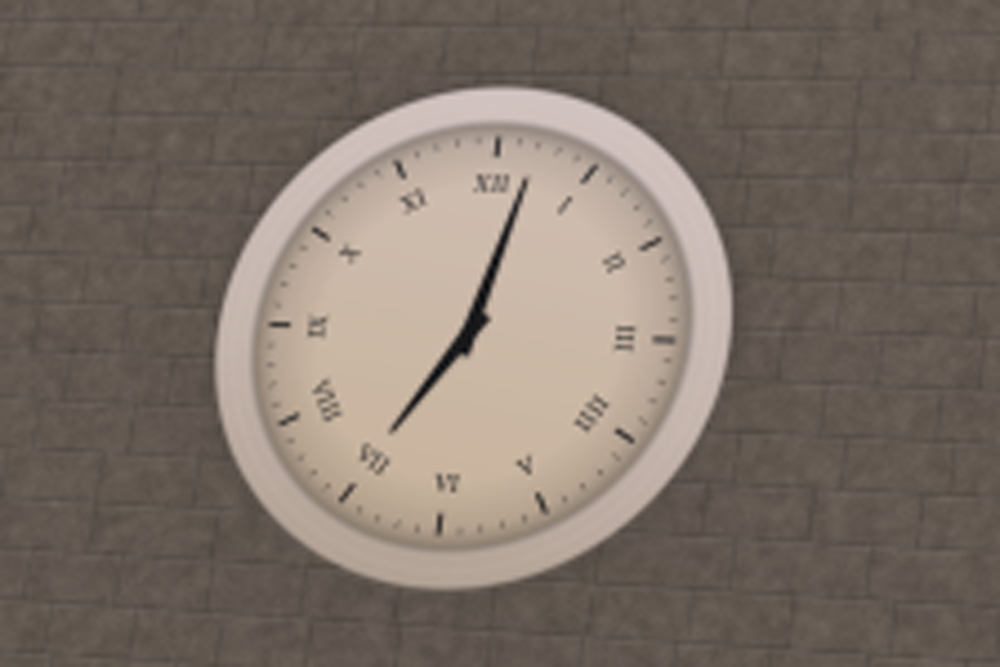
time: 7:02
